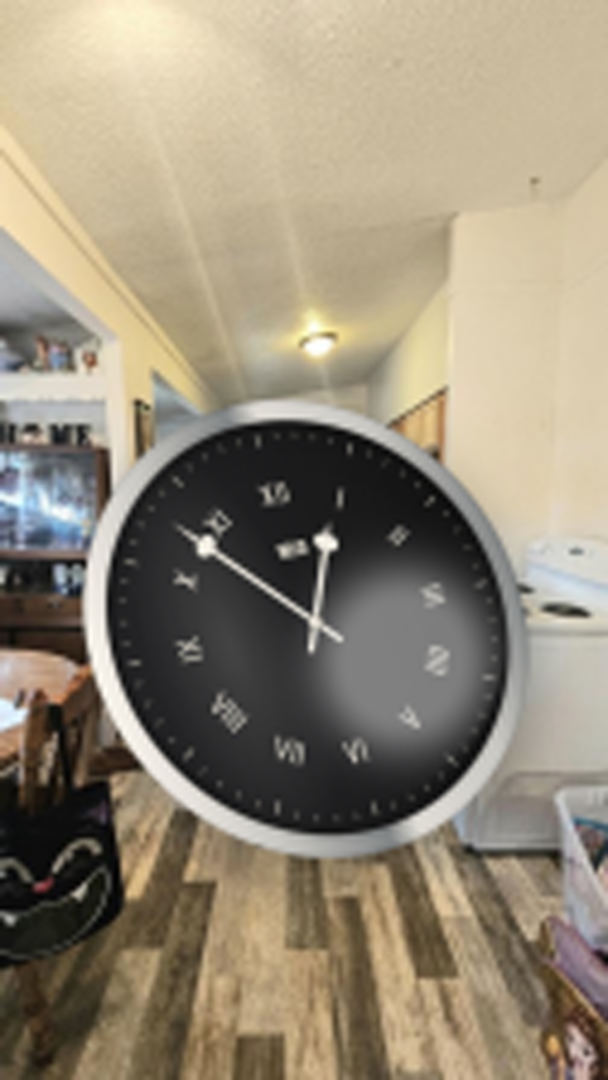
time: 12:53
